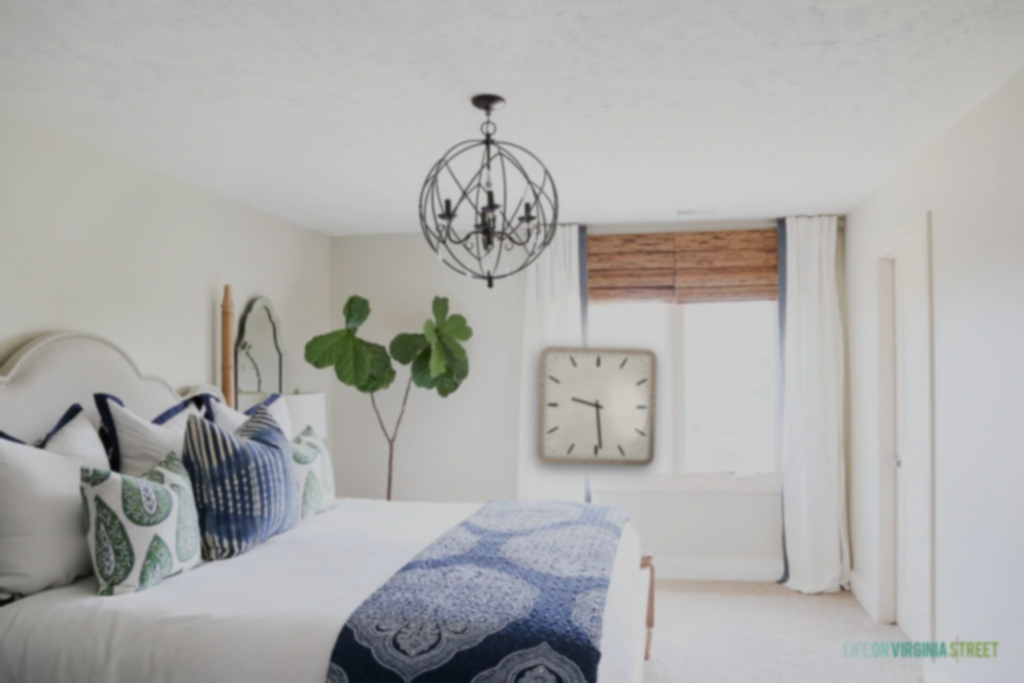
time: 9:29
